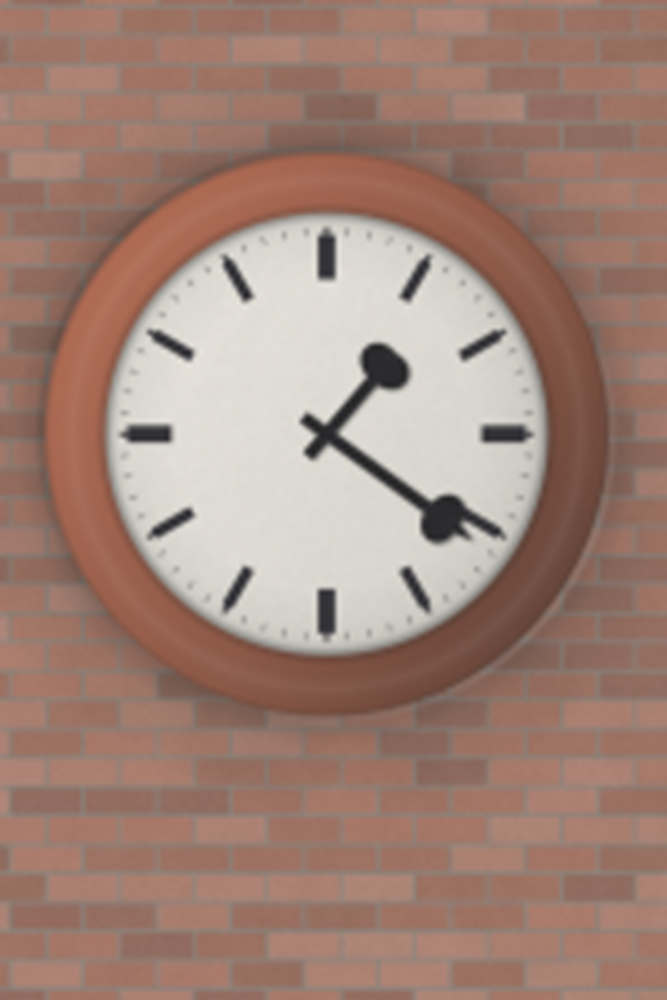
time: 1:21
